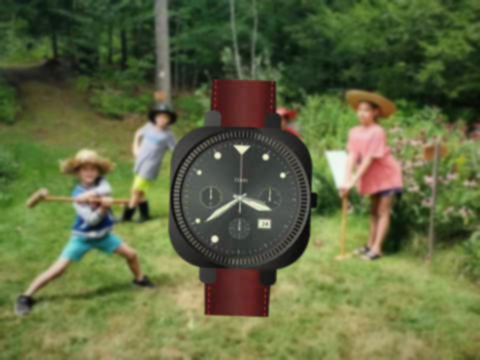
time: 3:39
